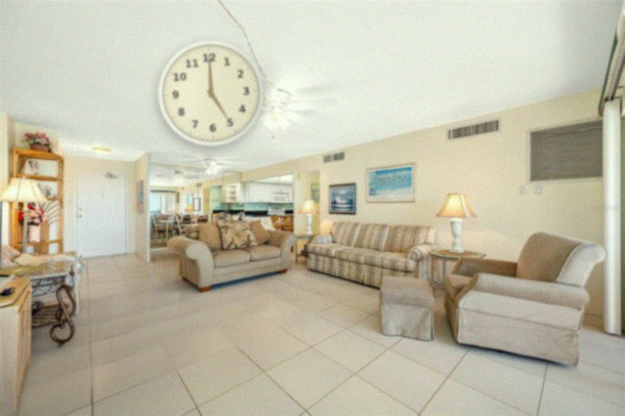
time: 5:00
